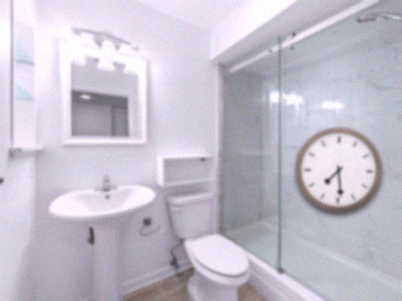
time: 7:29
